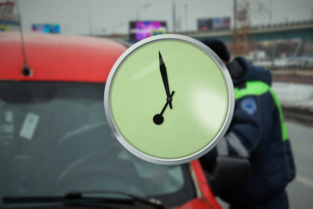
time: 6:58
